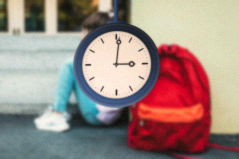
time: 3:01
